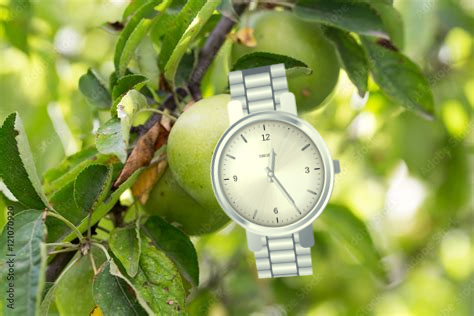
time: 12:25
